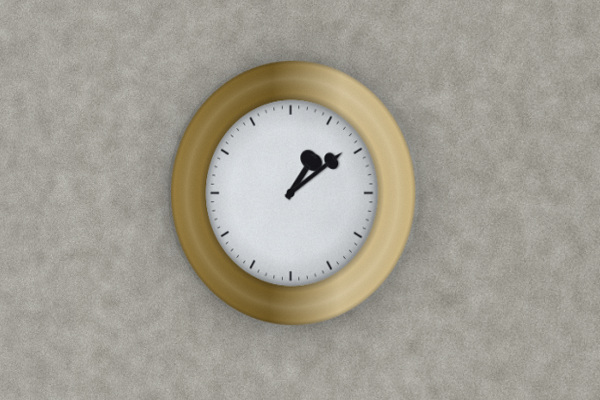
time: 1:09
